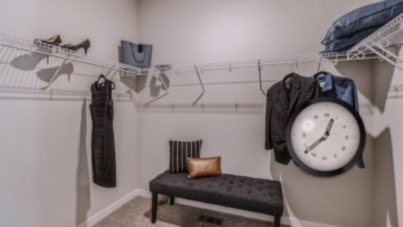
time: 12:38
